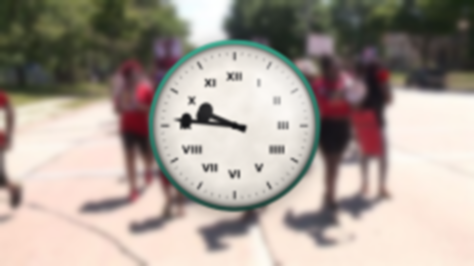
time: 9:46
